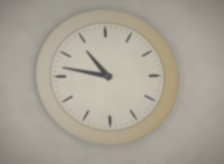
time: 10:47
